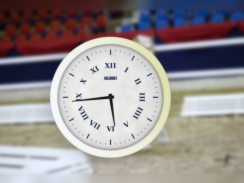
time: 5:44
